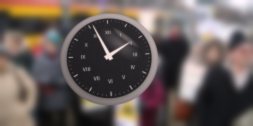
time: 1:56
